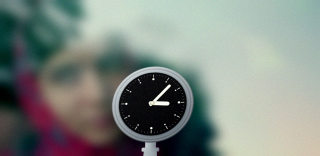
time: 3:07
